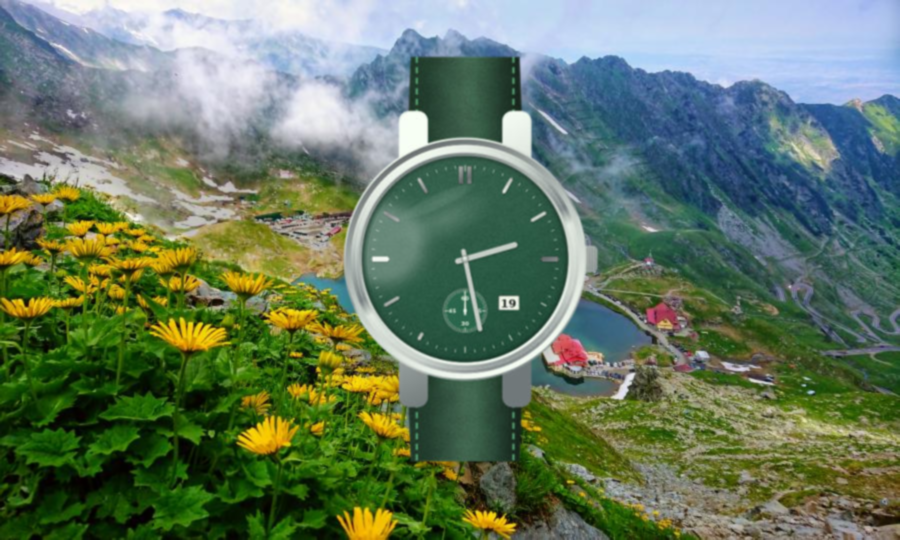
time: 2:28
